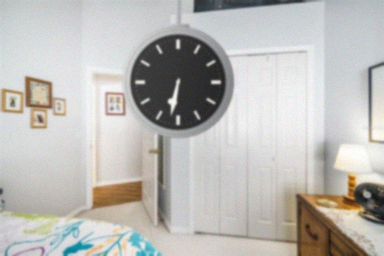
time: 6:32
